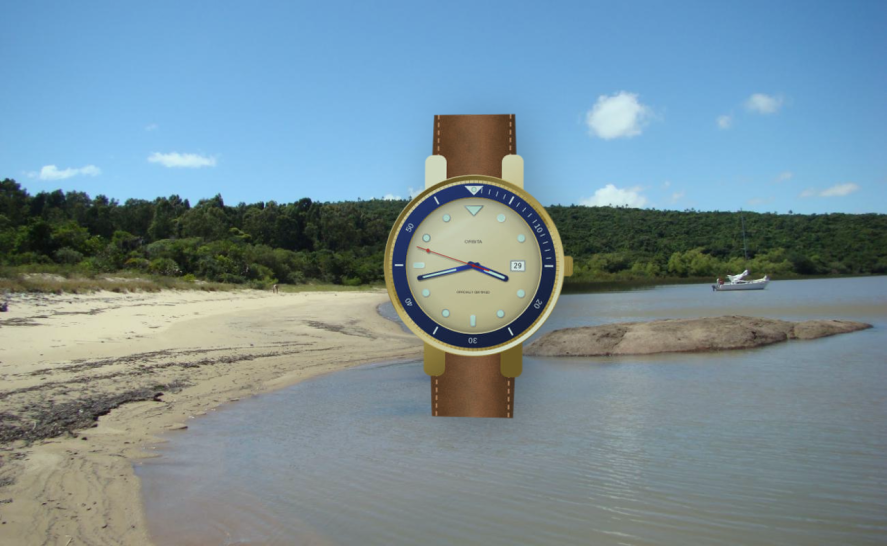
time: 3:42:48
